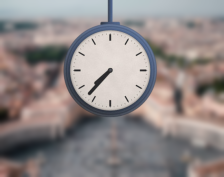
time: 7:37
